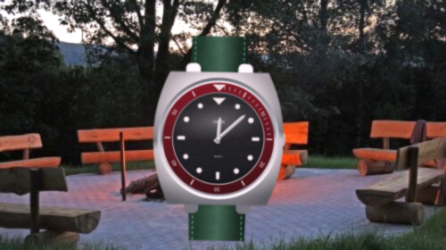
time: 12:08
